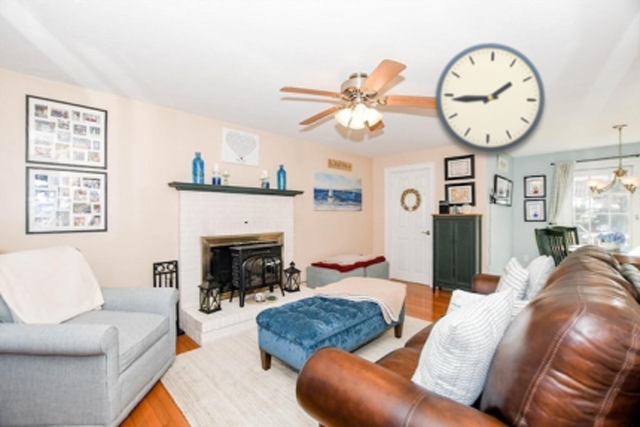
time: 1:44
